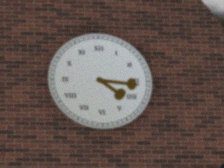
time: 4:16
